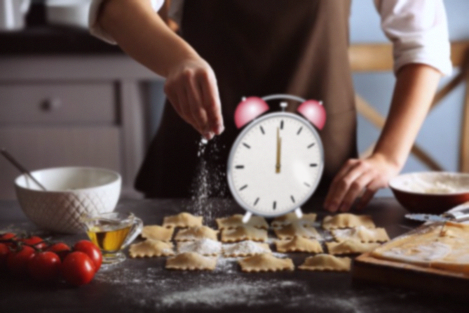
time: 11:59
